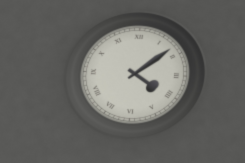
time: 4:08
